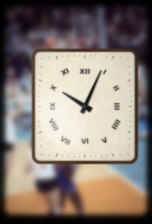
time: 10:04
